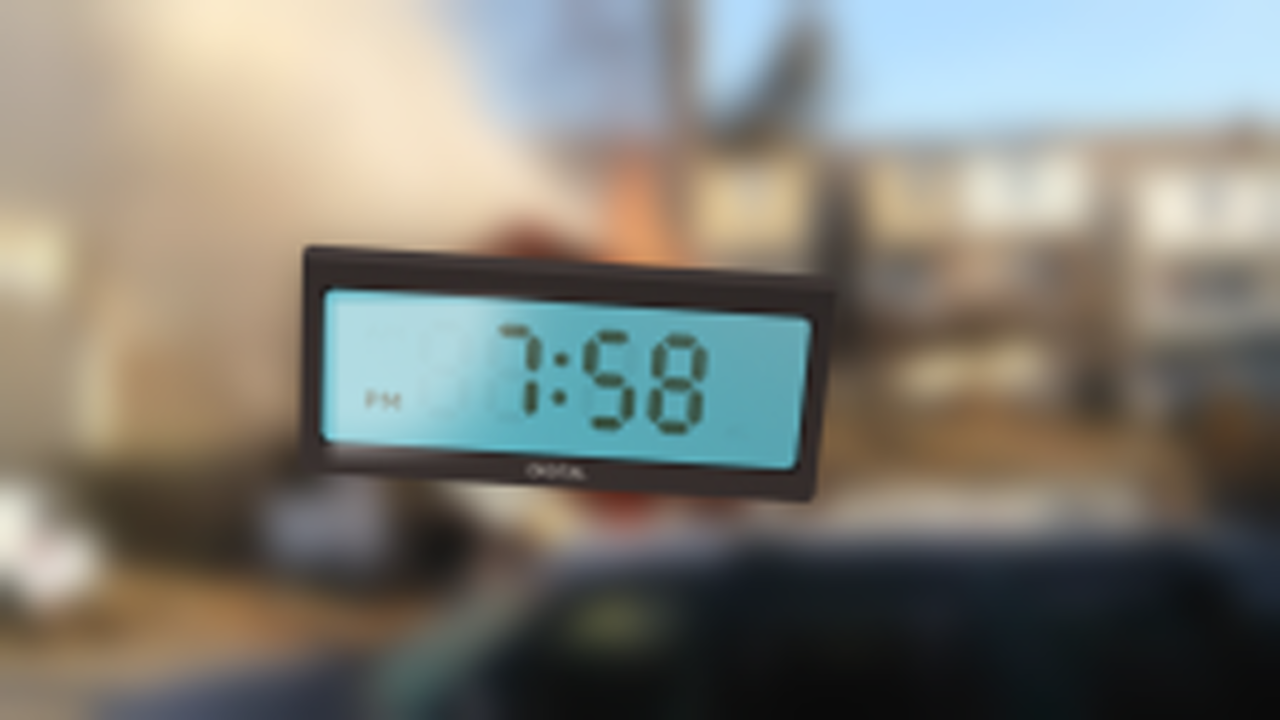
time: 7:58
